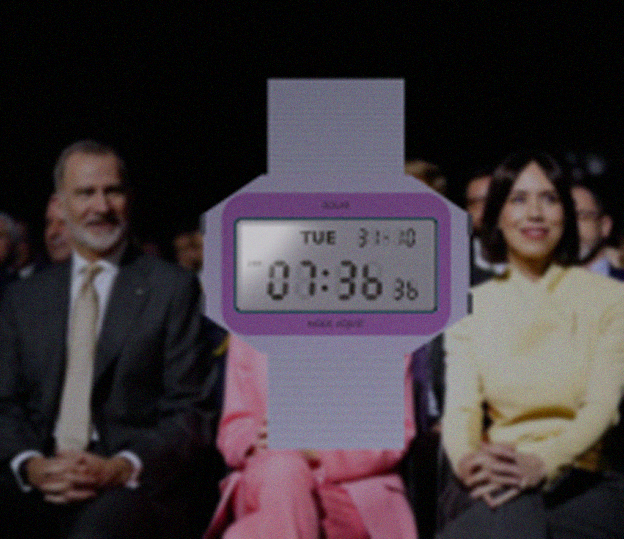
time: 7:36:36
